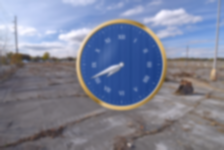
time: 7:41
